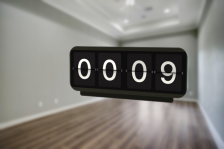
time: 0:09
